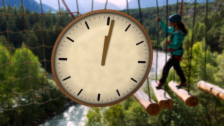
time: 12:01
